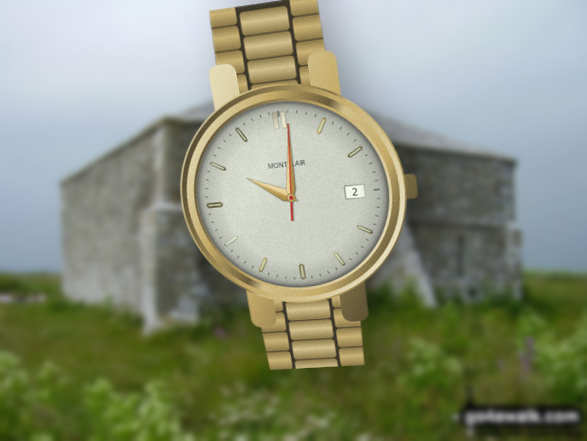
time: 10:01:01
